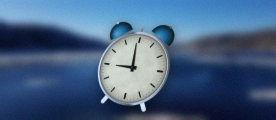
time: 8:59
